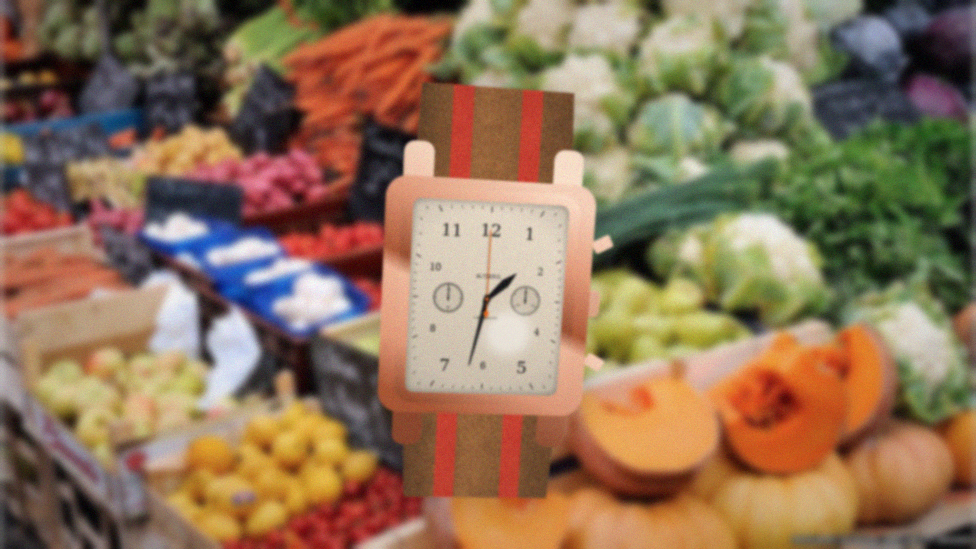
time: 1:32
